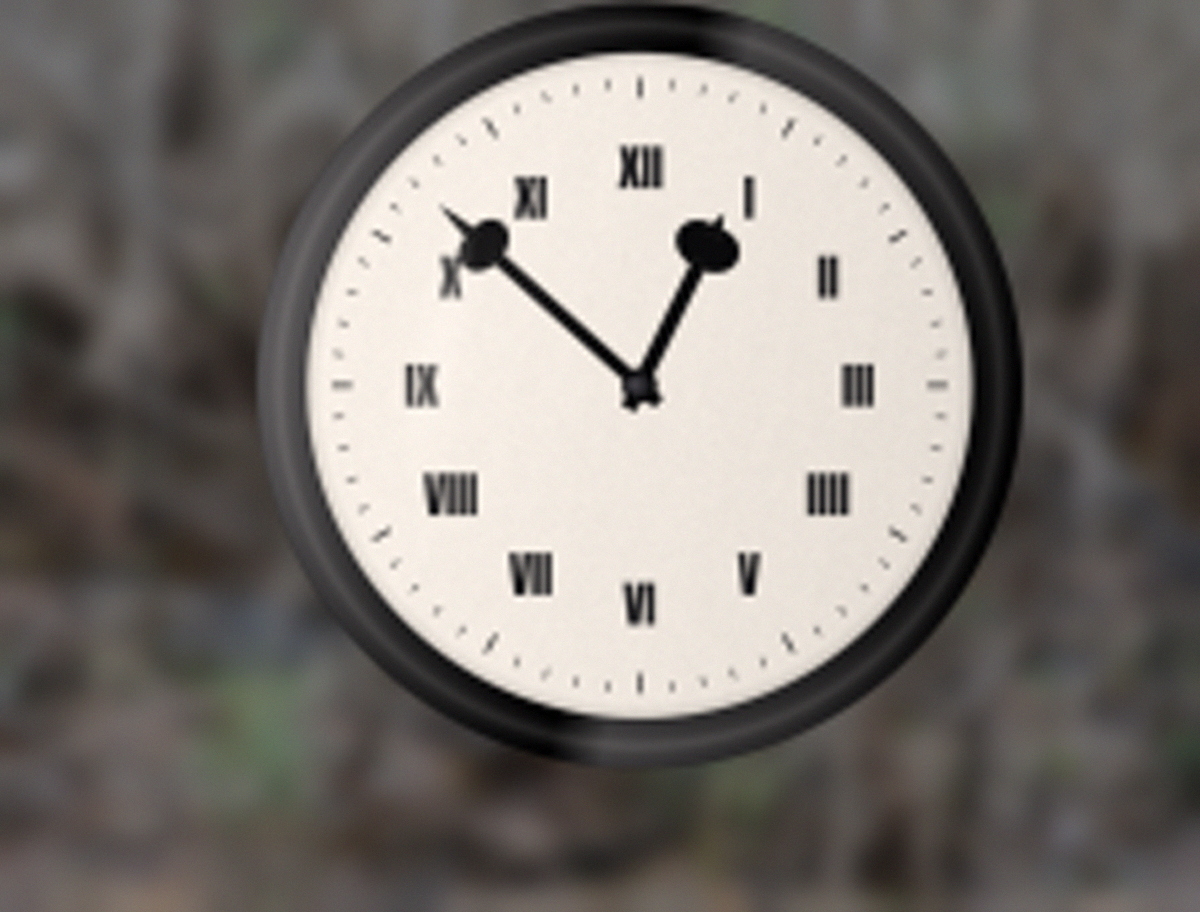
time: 12:52
